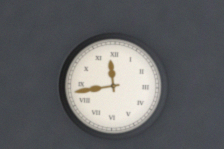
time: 11:43
